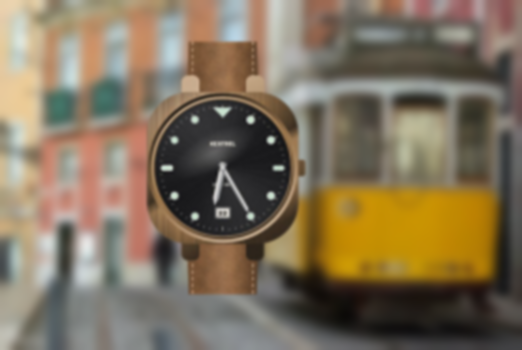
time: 6:25
